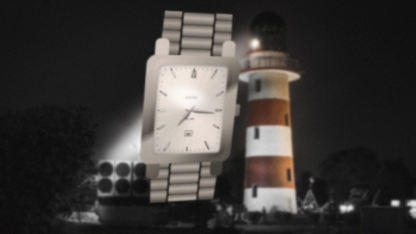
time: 7:16
